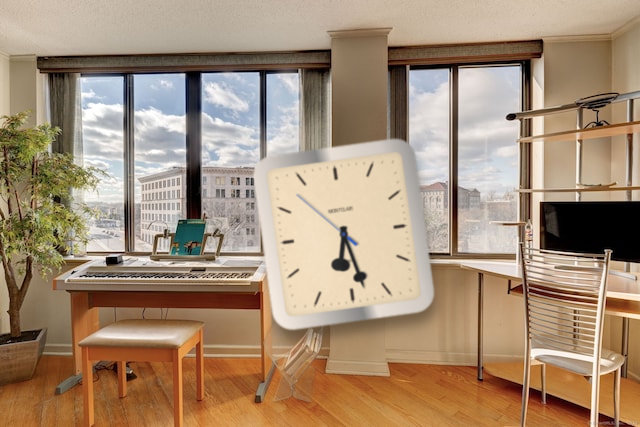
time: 6:27:53
